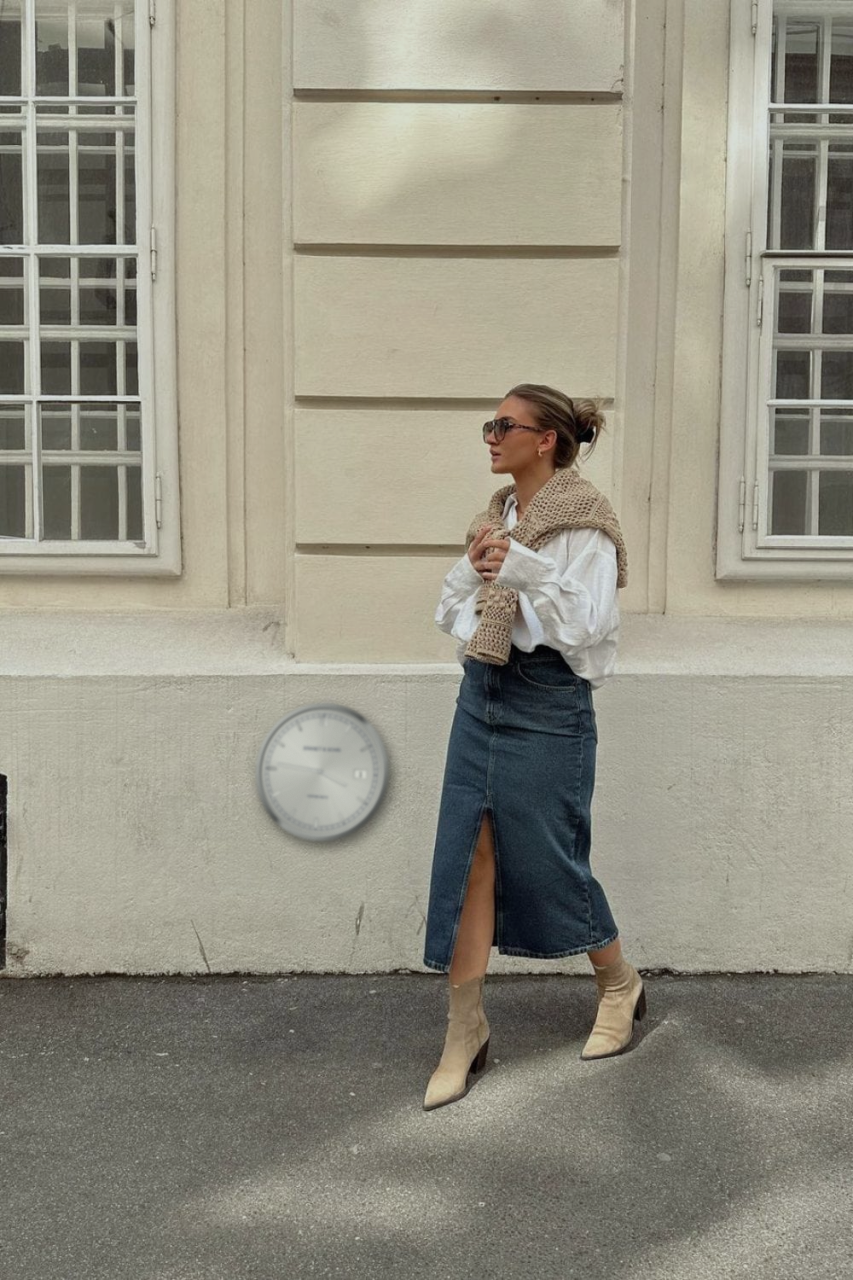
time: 3:46
